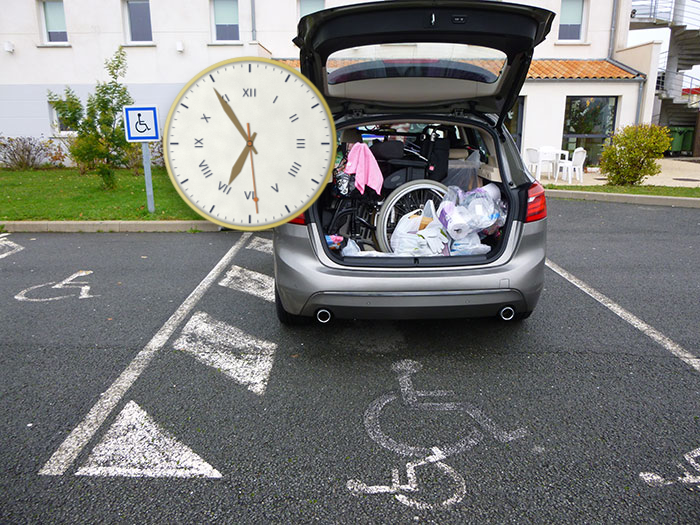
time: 6:54:29
